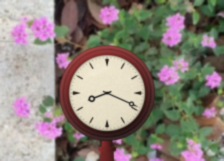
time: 8:19
